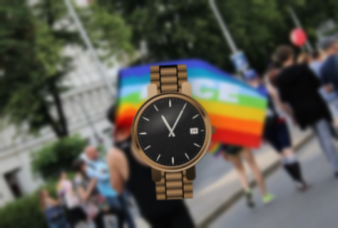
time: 11:05
